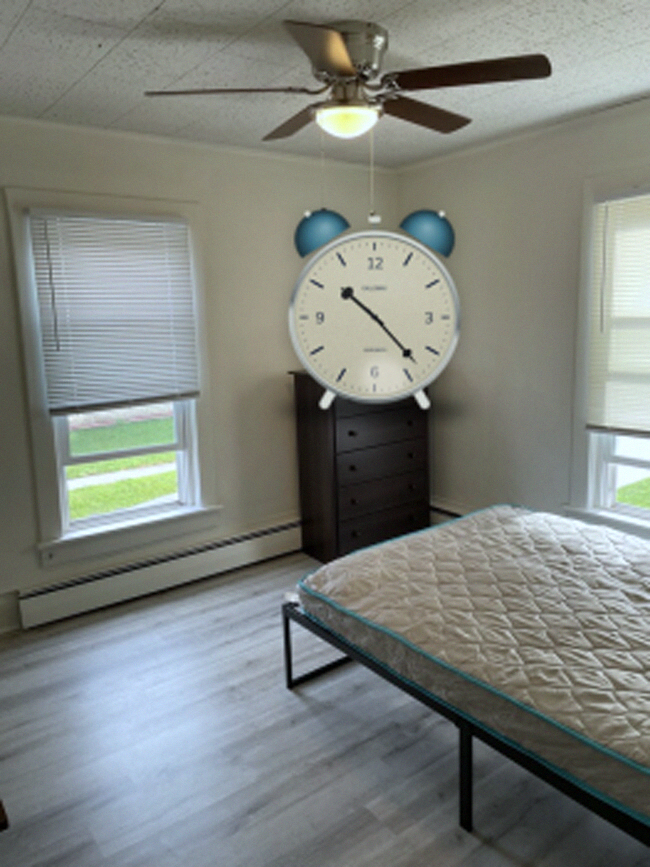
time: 10:23
